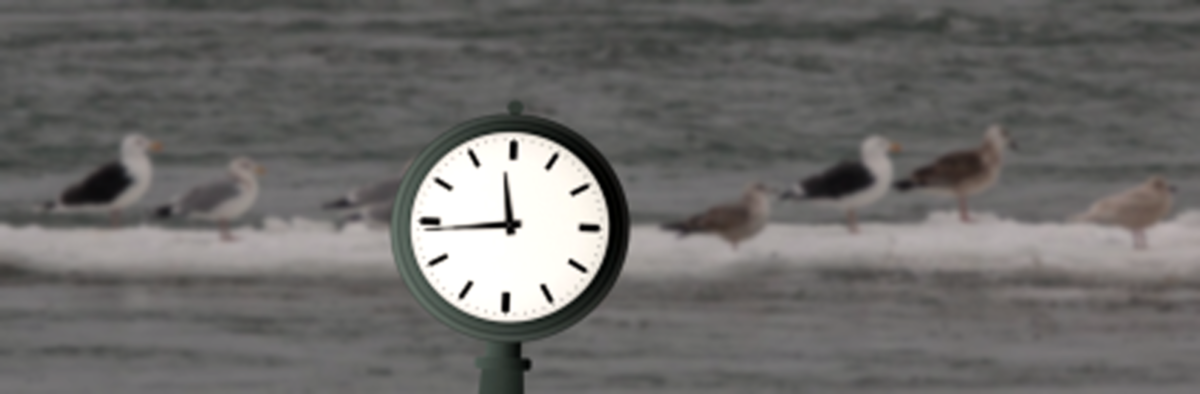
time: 11:44
